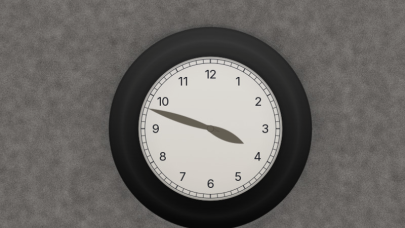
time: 3:48
